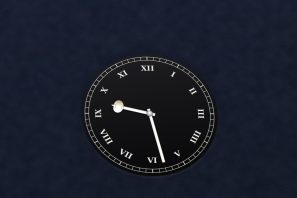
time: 9:28
